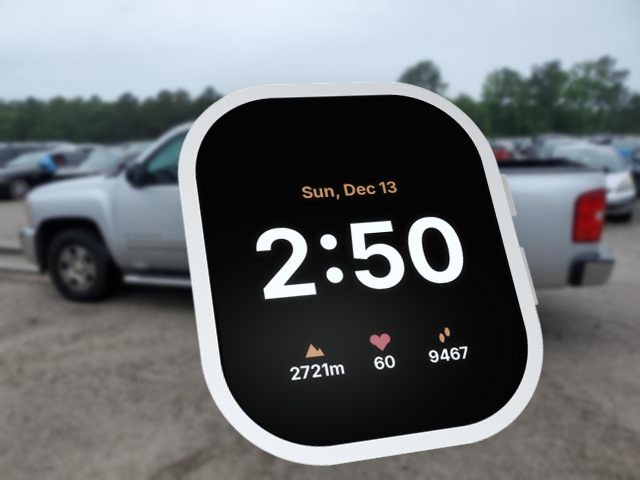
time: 2:50
